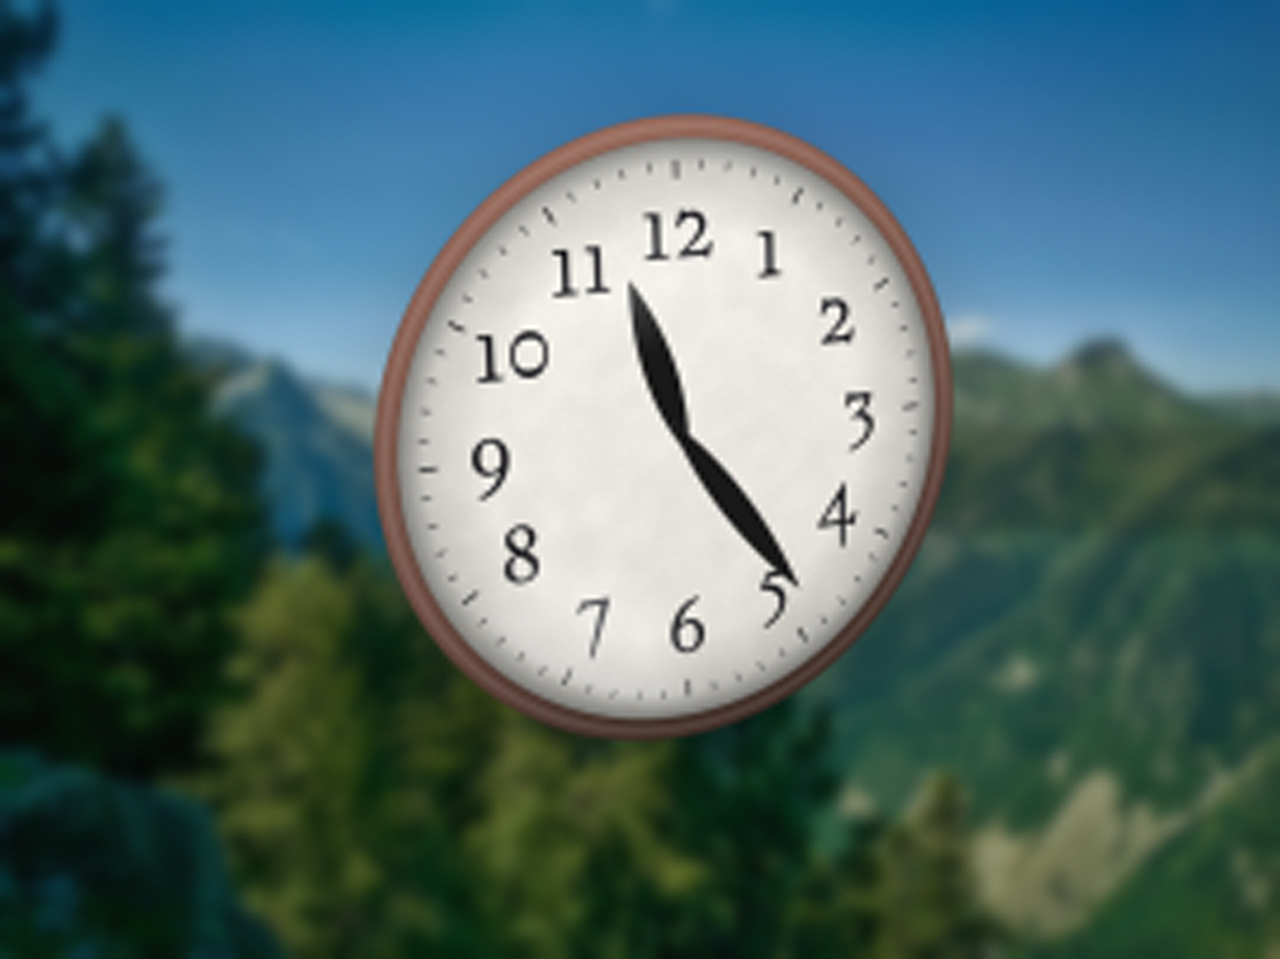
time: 11:24
